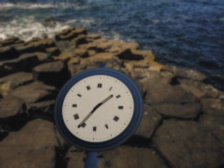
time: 1:36
